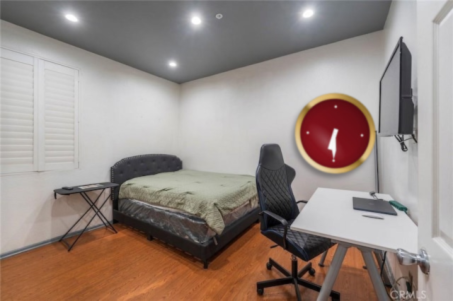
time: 6:30
